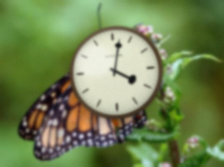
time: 4:02
